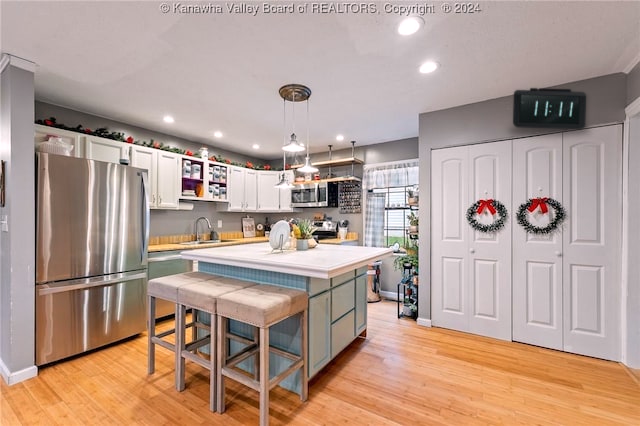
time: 11:11
